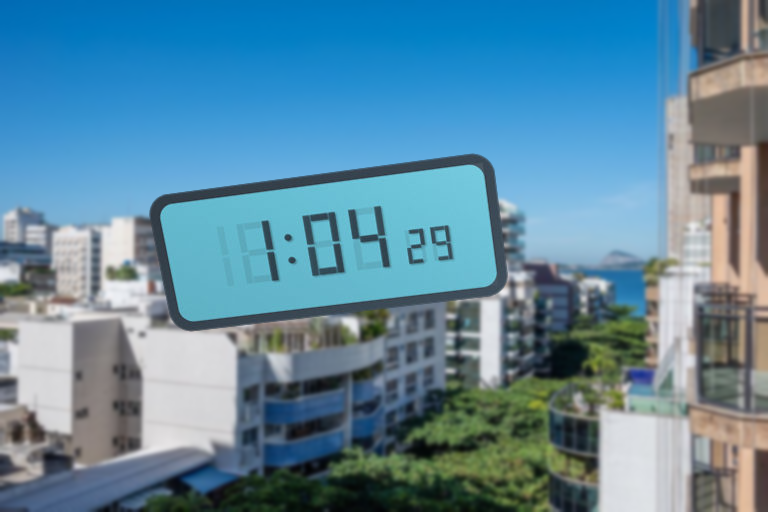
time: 1:04:29
